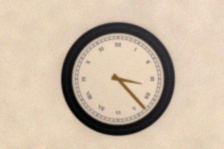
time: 3:23
